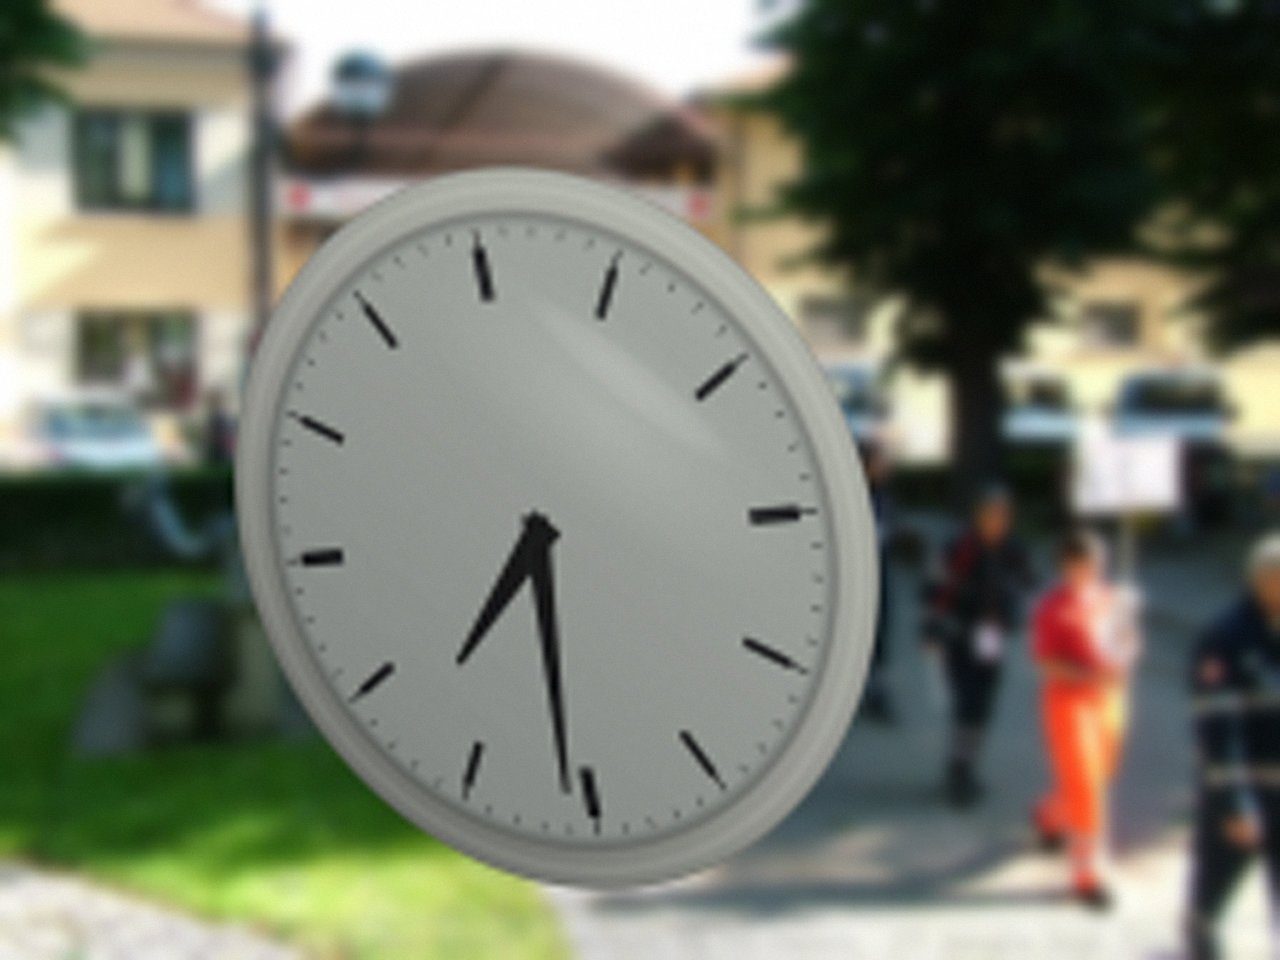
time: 7:31
